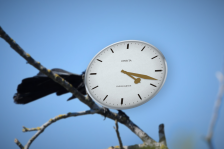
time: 4:18
